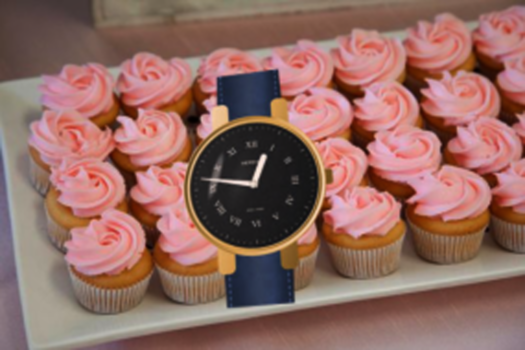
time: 12:47
